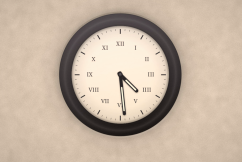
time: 4:29
